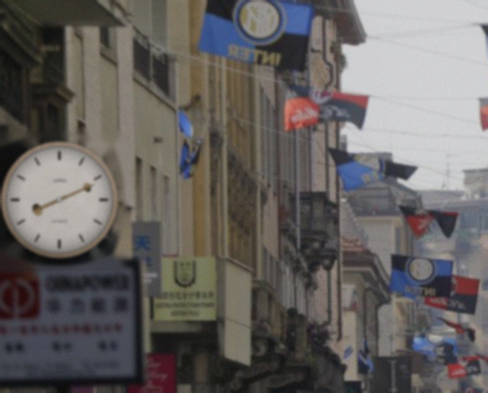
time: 8:11
